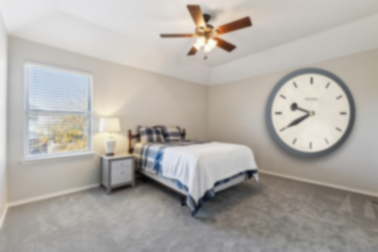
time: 9:40
